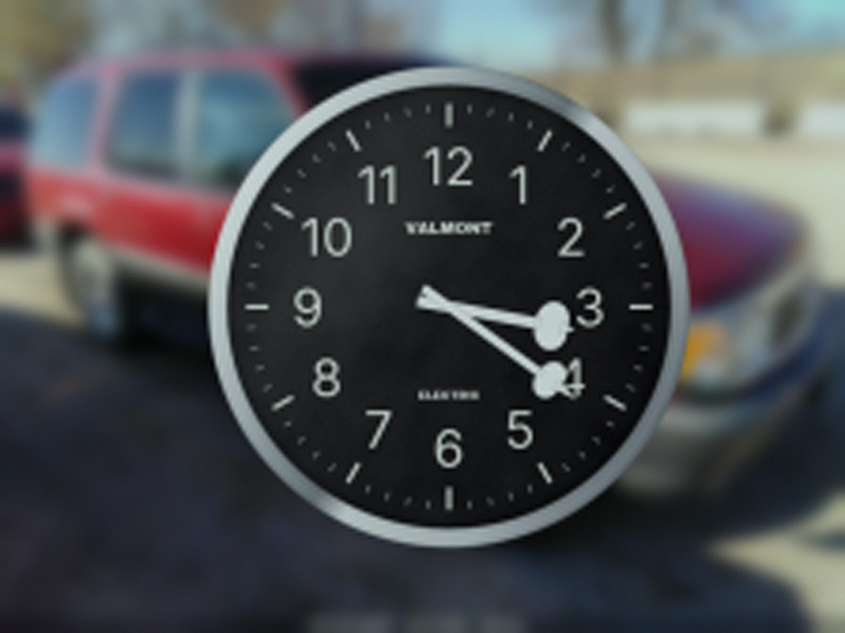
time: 3:21
